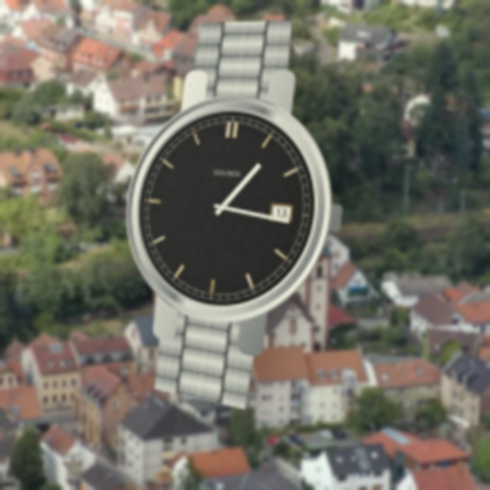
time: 1:16
